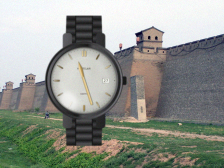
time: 11:27
